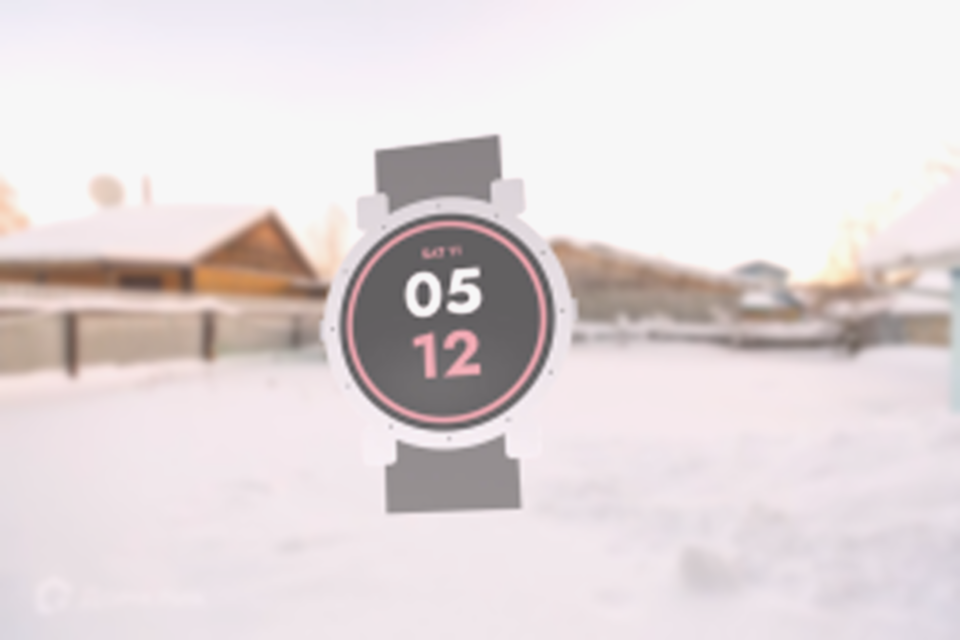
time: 5:12
